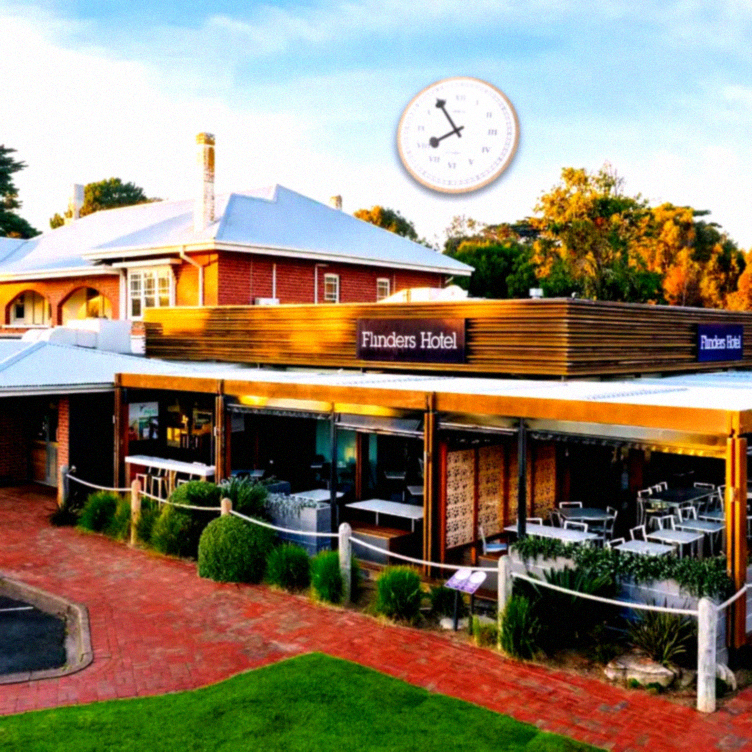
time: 7:54
